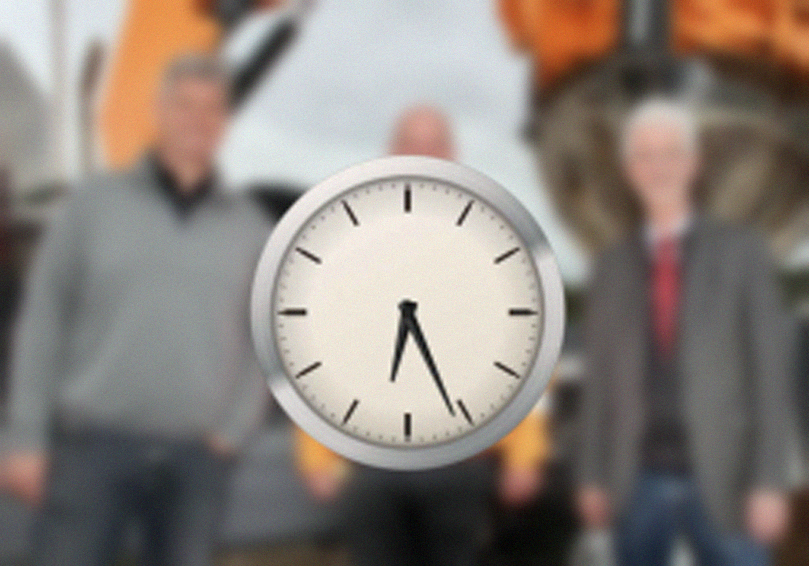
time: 6:26
